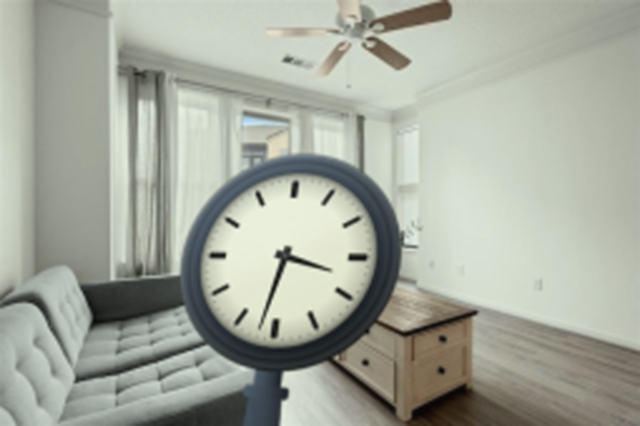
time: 3:32
